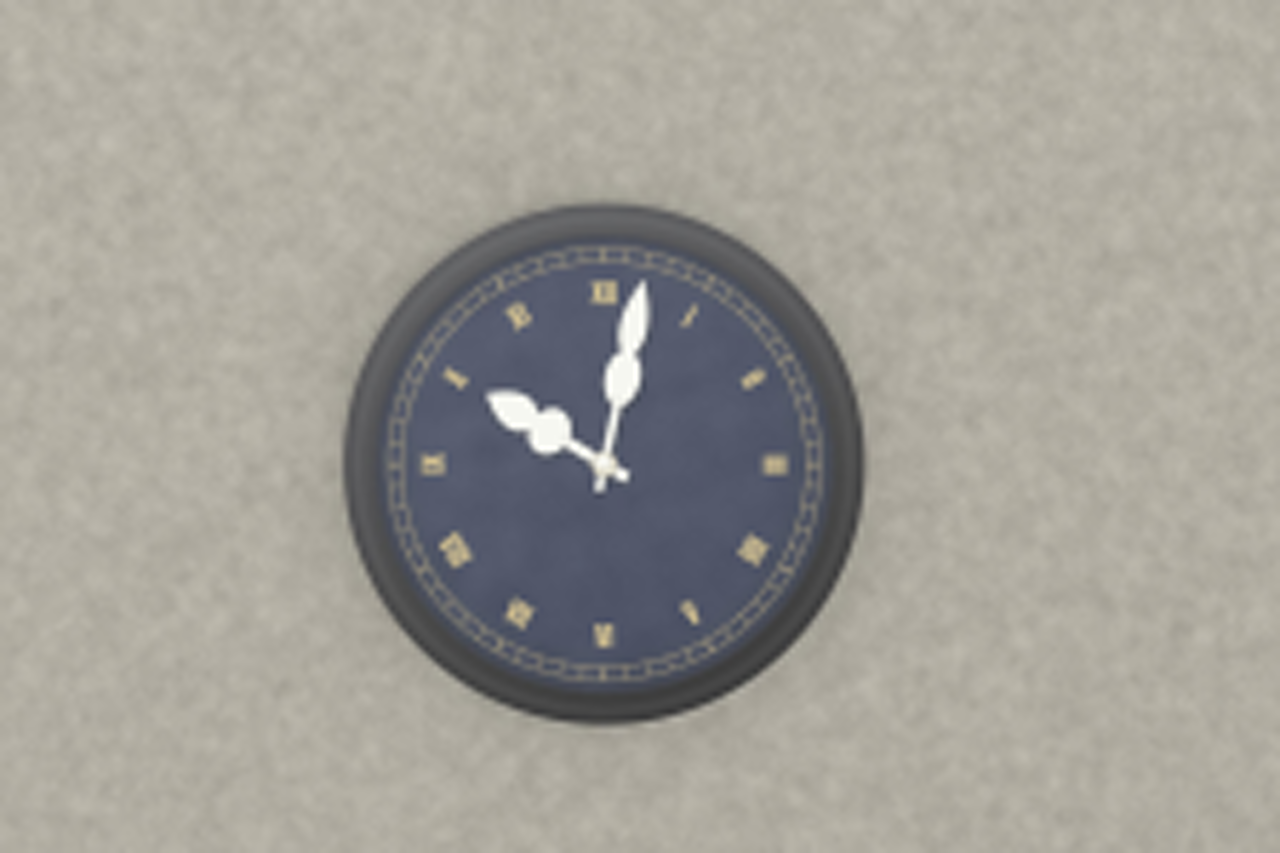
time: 10:02
